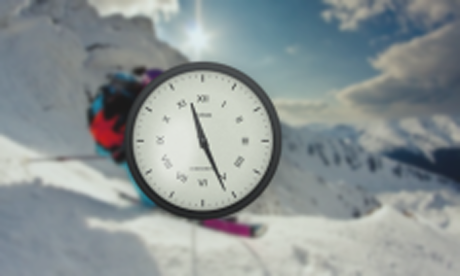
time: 11:26
